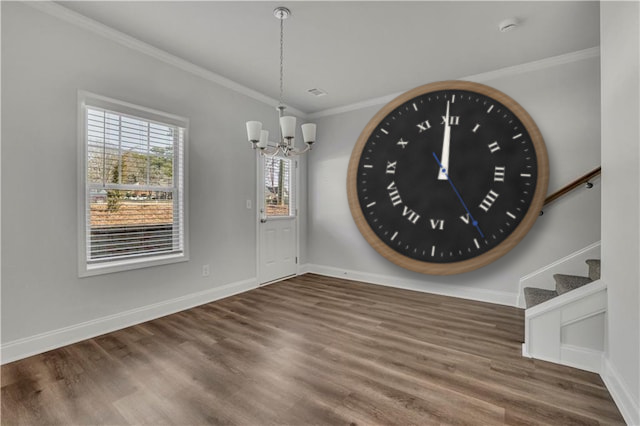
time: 11:59:24
